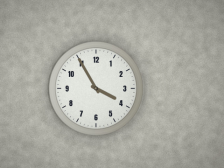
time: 3:55
